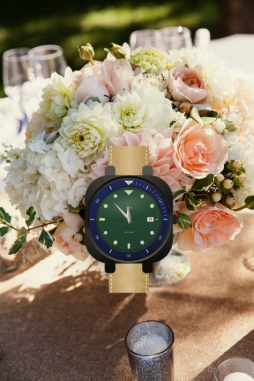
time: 11:53
